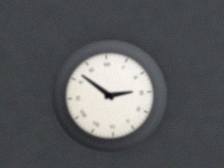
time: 2:52
